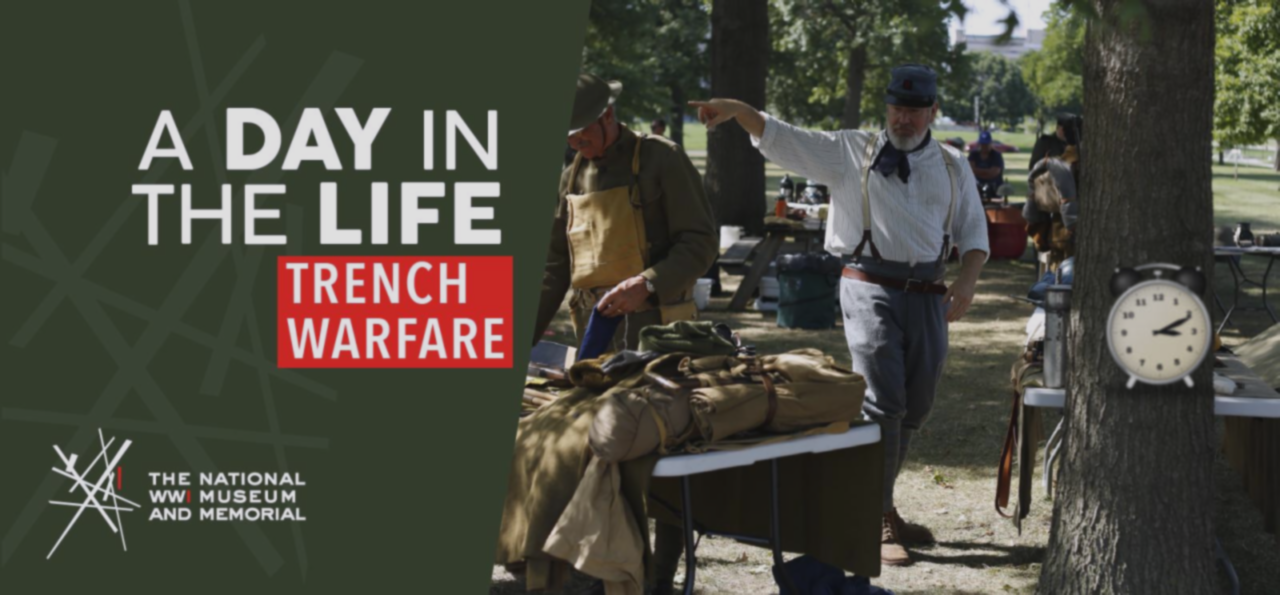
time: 3:11
